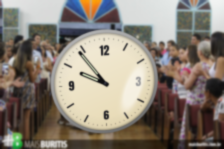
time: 9:54
